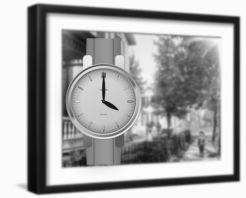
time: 4:00
